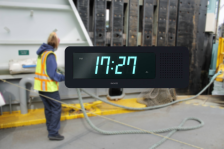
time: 17:27
